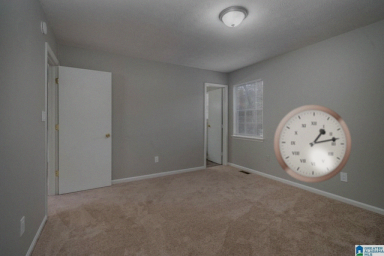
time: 1:13
